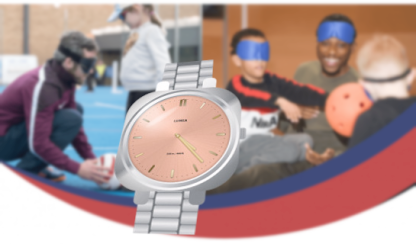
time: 4:23
